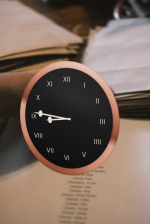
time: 8:46
